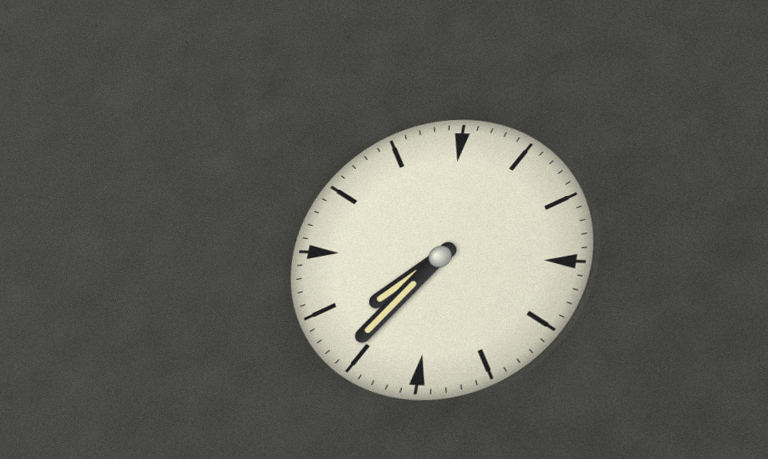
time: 7:36
